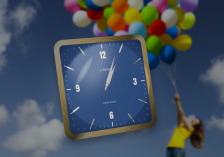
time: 1:04
